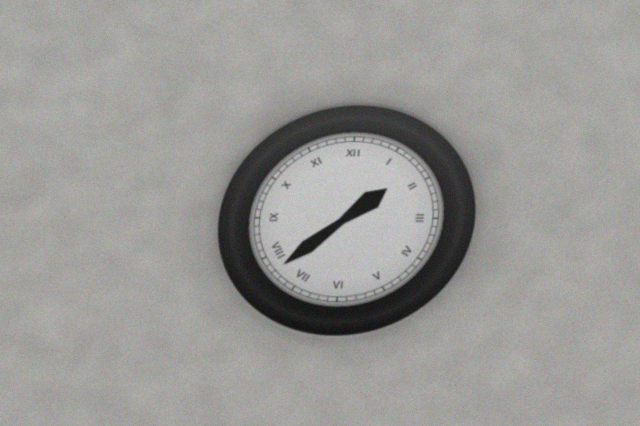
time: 1:38
